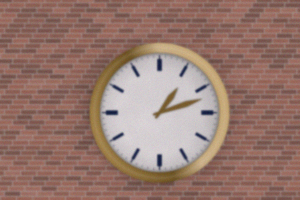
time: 1:12
